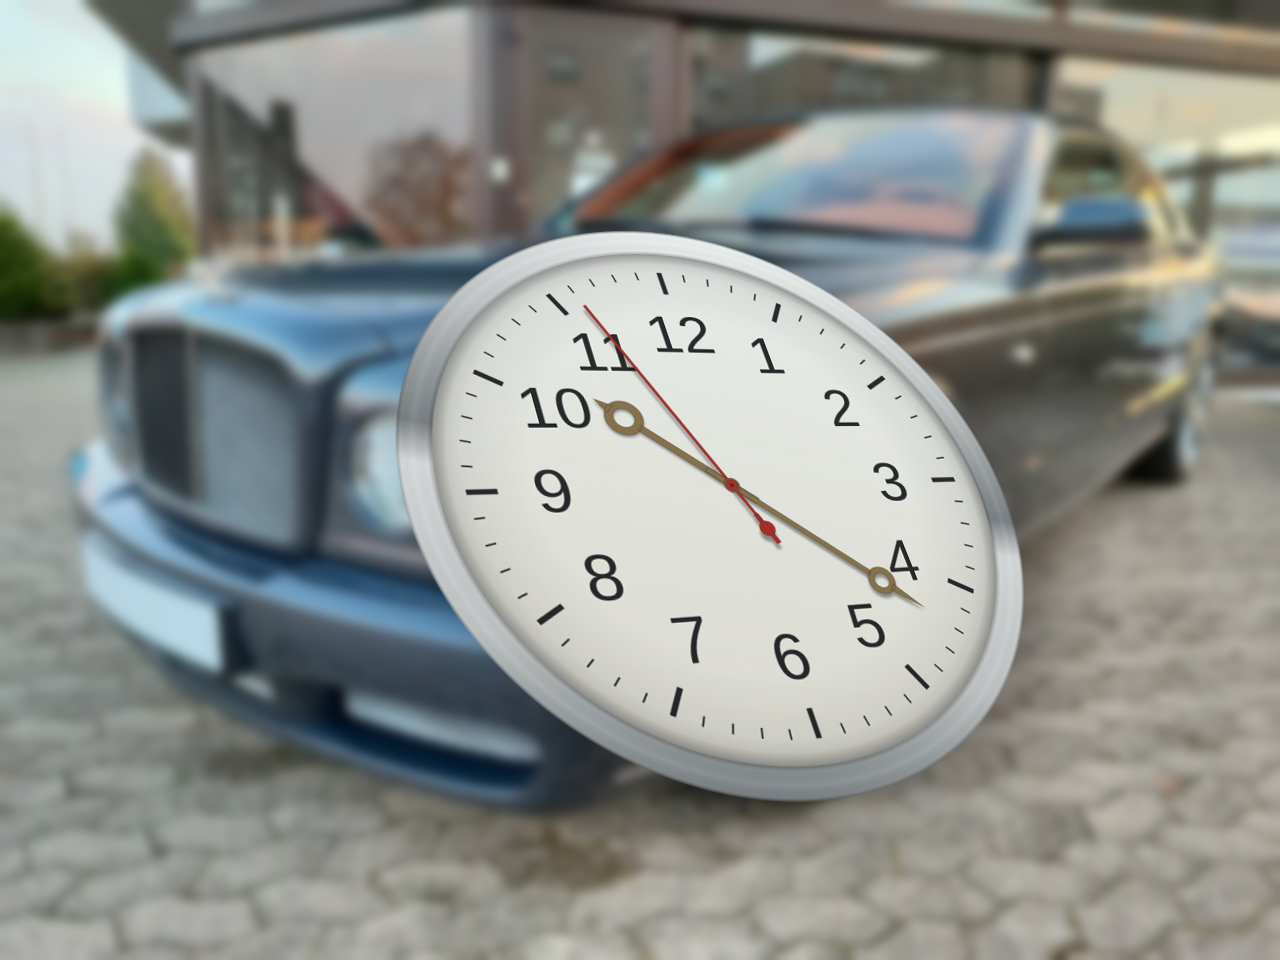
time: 10:21:56
